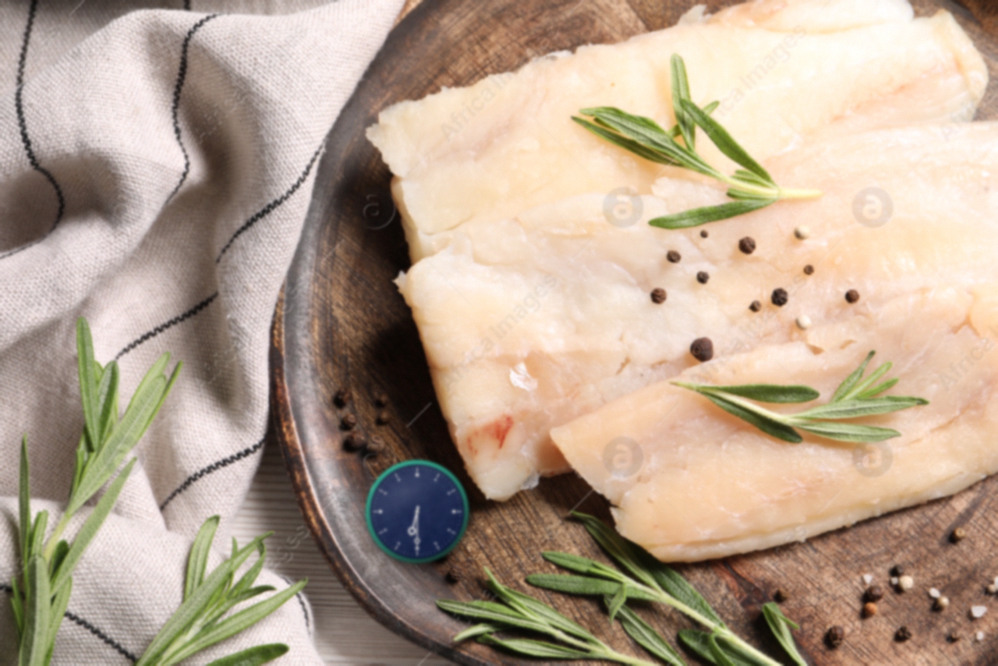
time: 6:30
